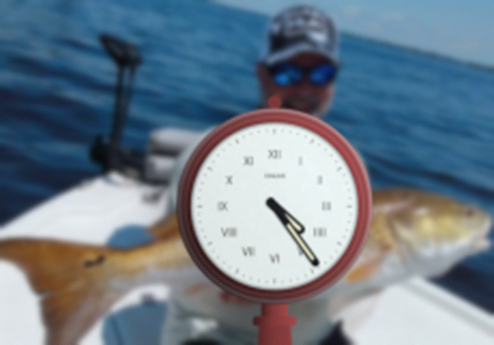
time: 4:24
